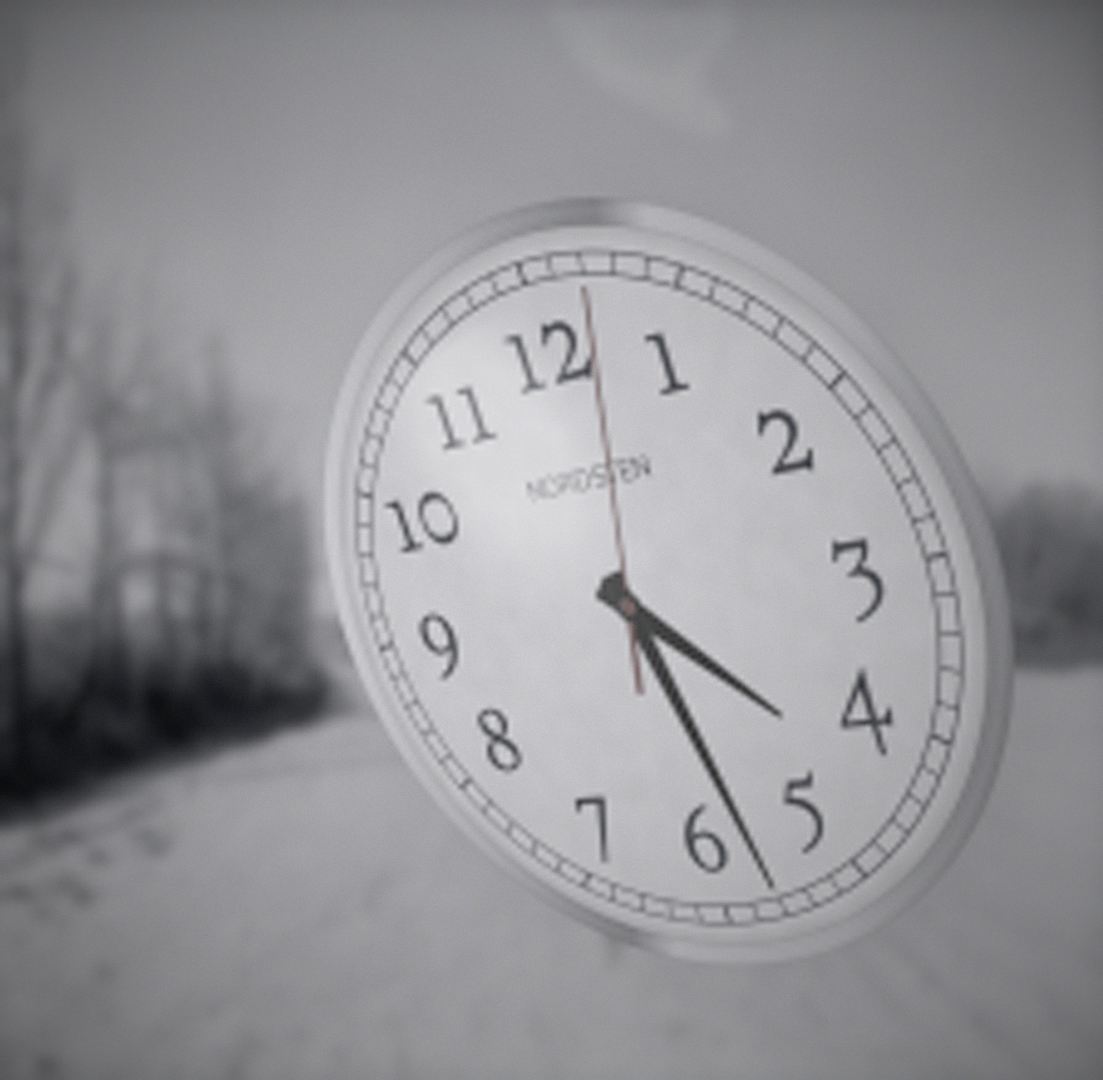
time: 4:28:02
